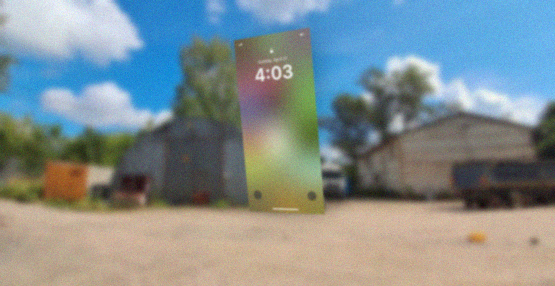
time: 4:03
